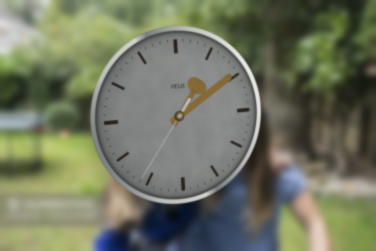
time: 1:09:36
